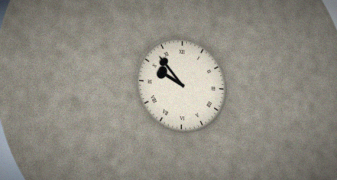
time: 9:53
